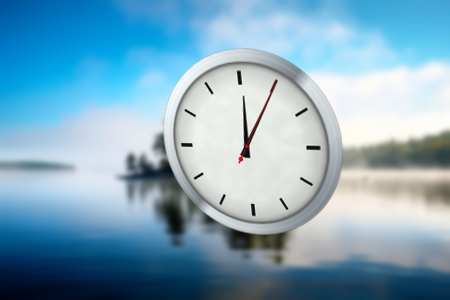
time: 12:05:05
